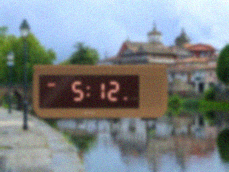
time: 5:12
